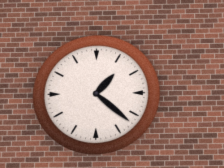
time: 1:22
